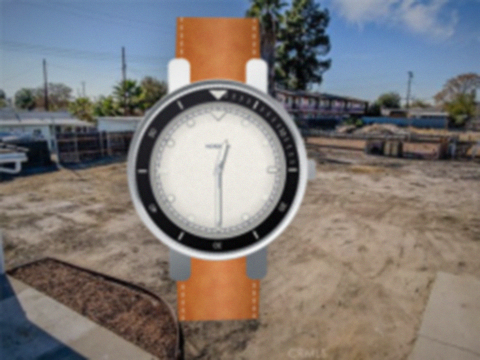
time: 12:30
